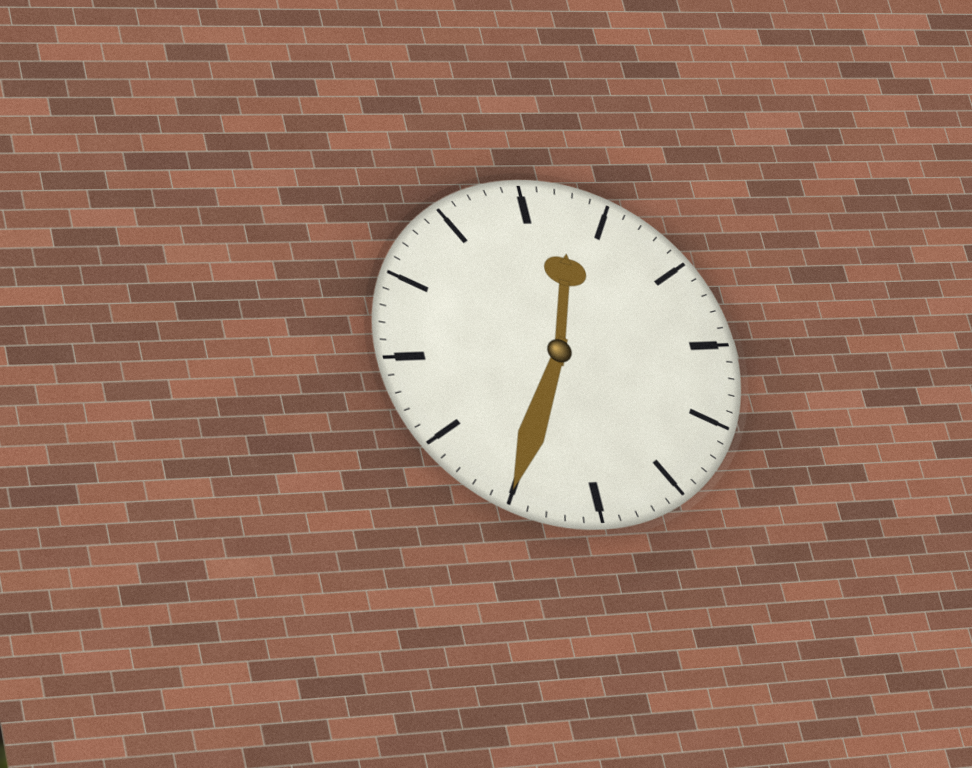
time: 12:35
